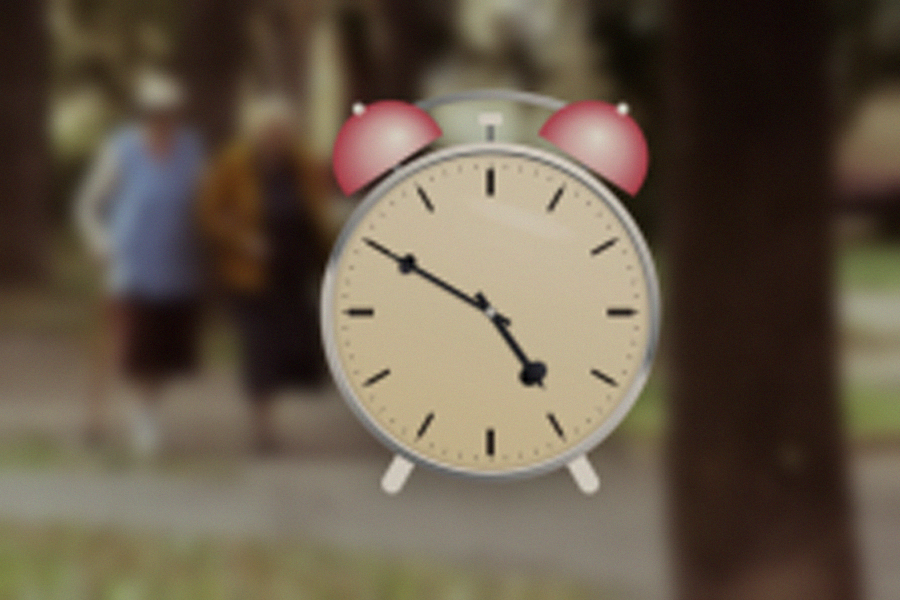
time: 4:50
